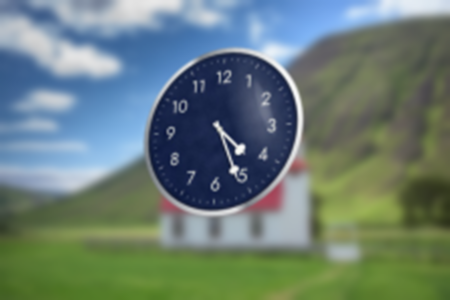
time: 4:26
